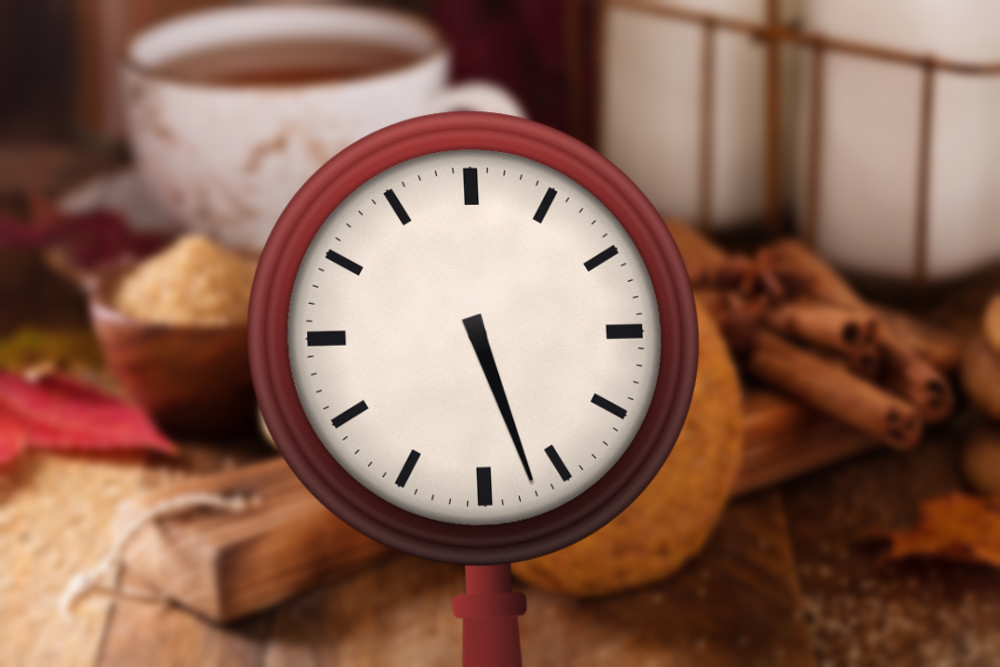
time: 5:27
